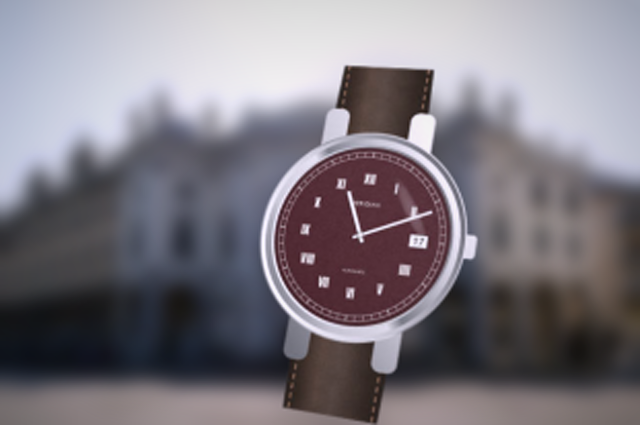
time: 11:11
